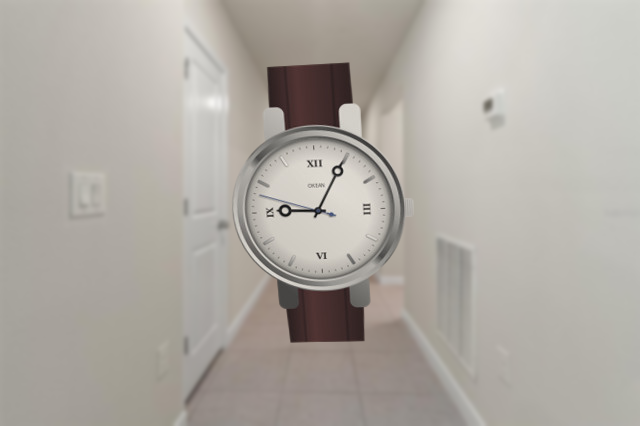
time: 9:04:48
